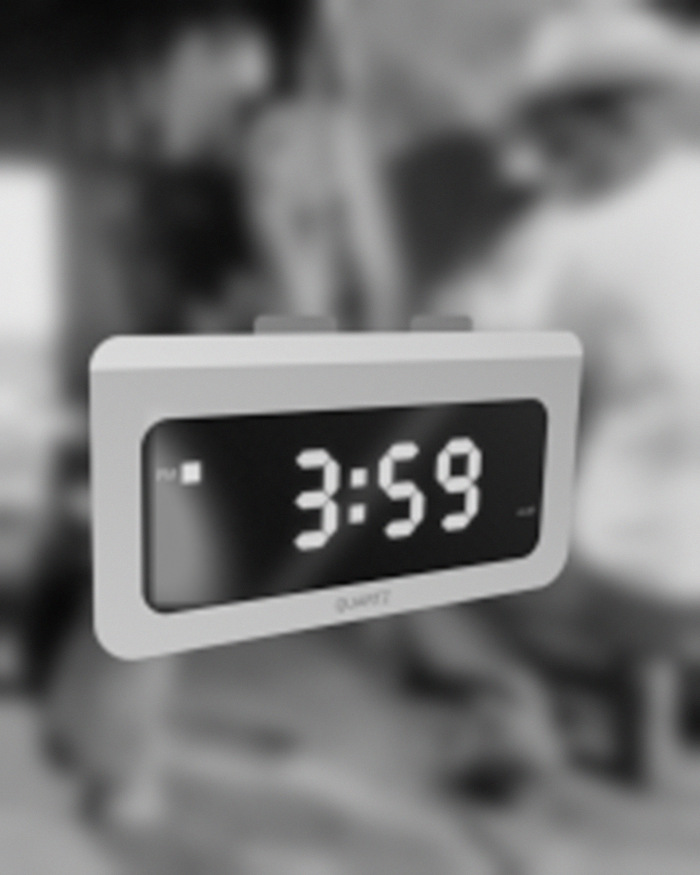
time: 3:59
